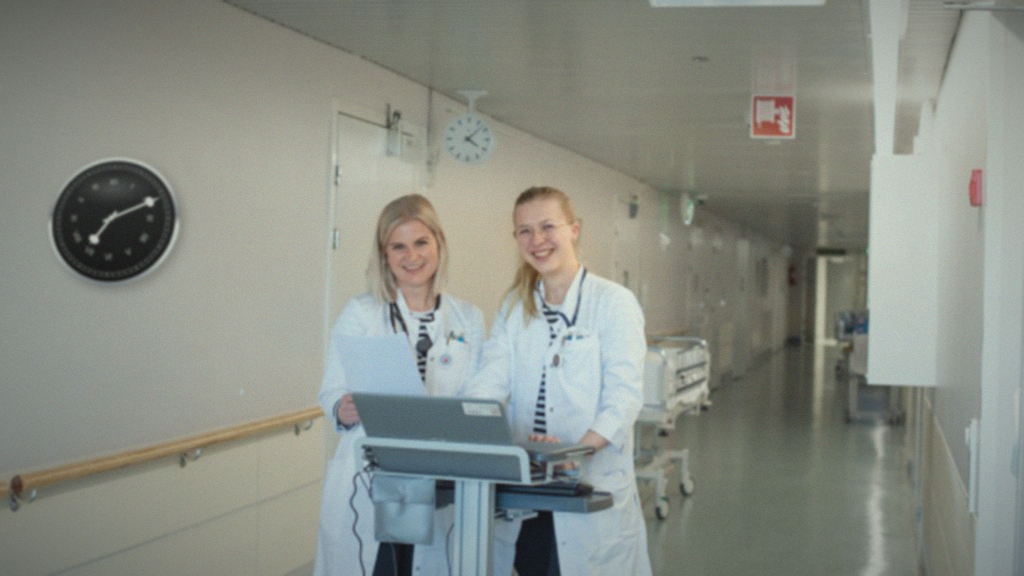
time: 7:11
